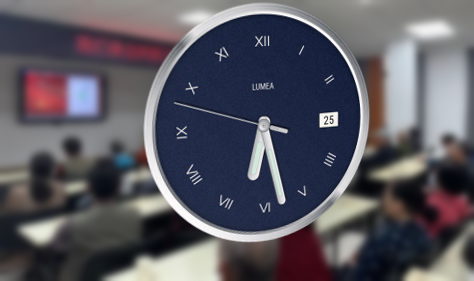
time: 6:27:48
